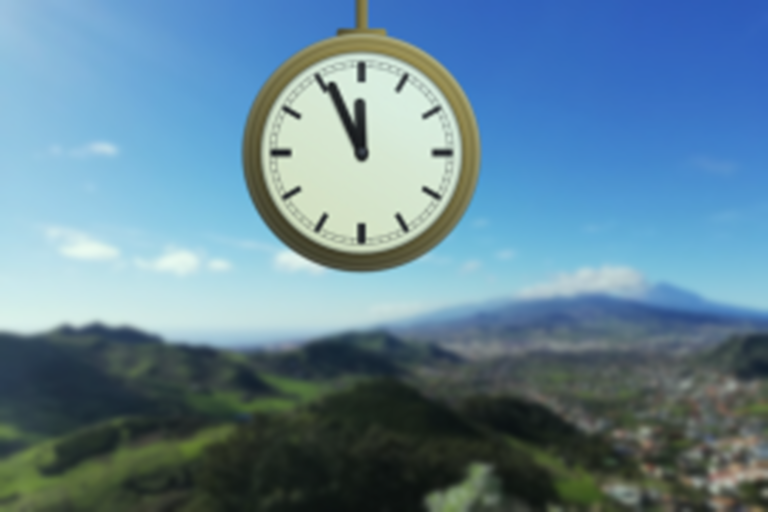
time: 11:56
